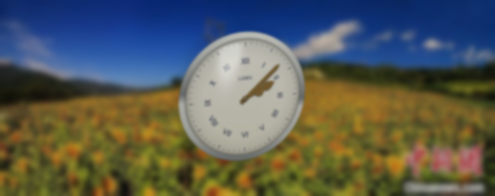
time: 2:08
